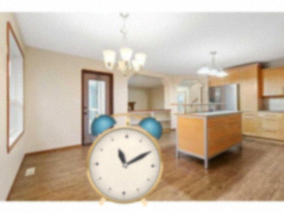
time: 11:10
